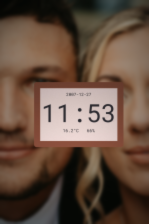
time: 11:53
